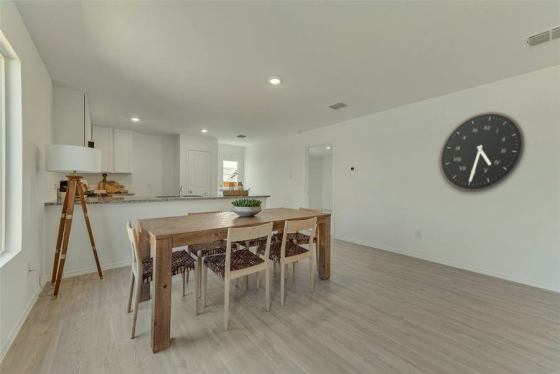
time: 4:30
